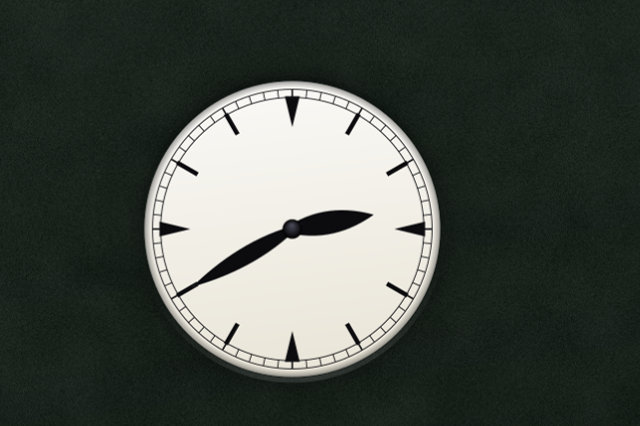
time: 2:40
